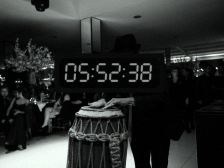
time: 5:52:38
